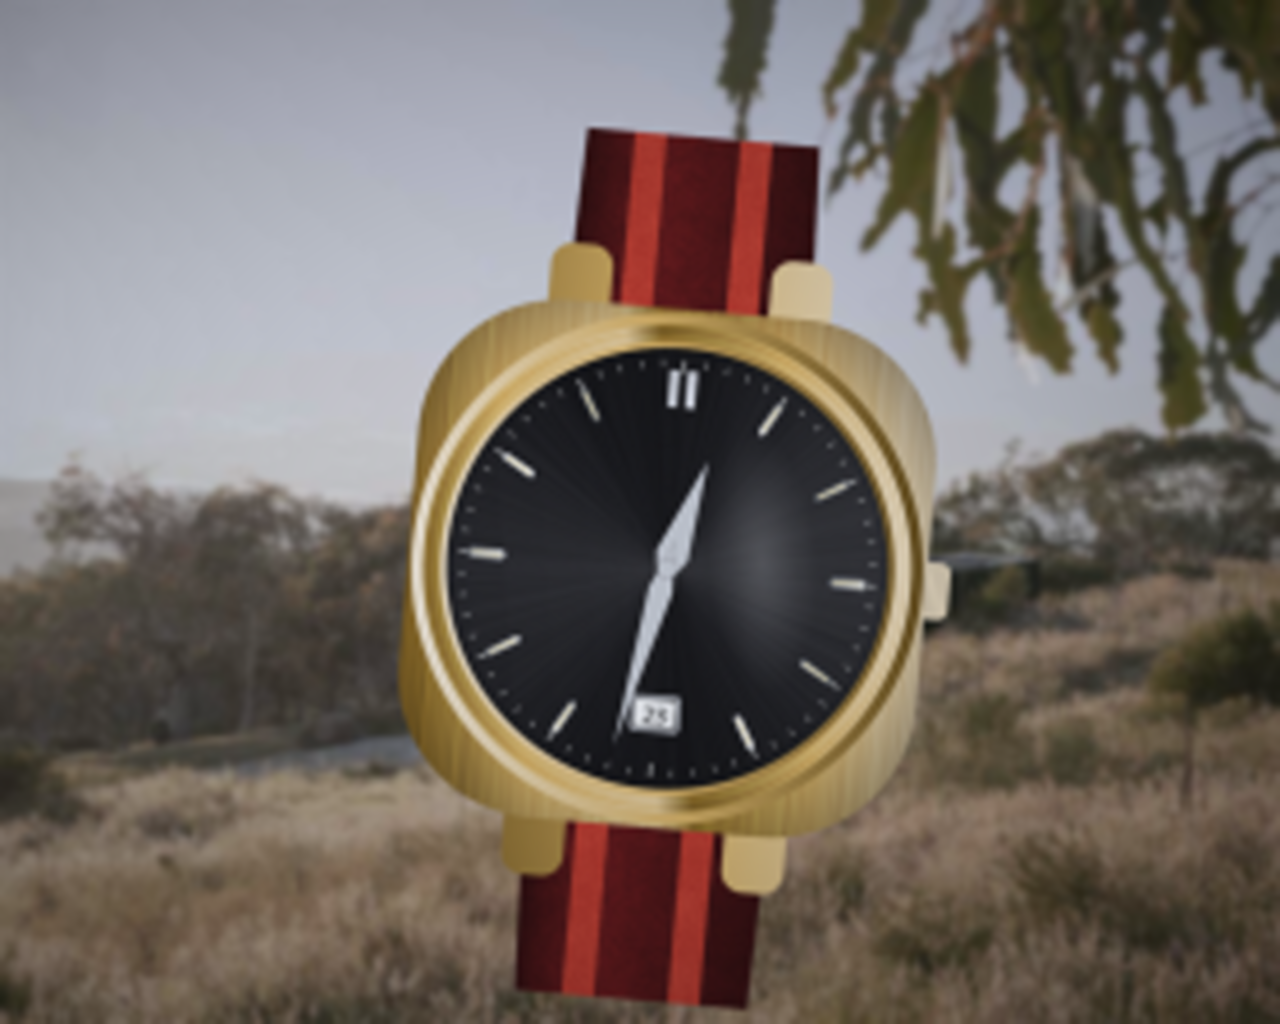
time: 12:32
